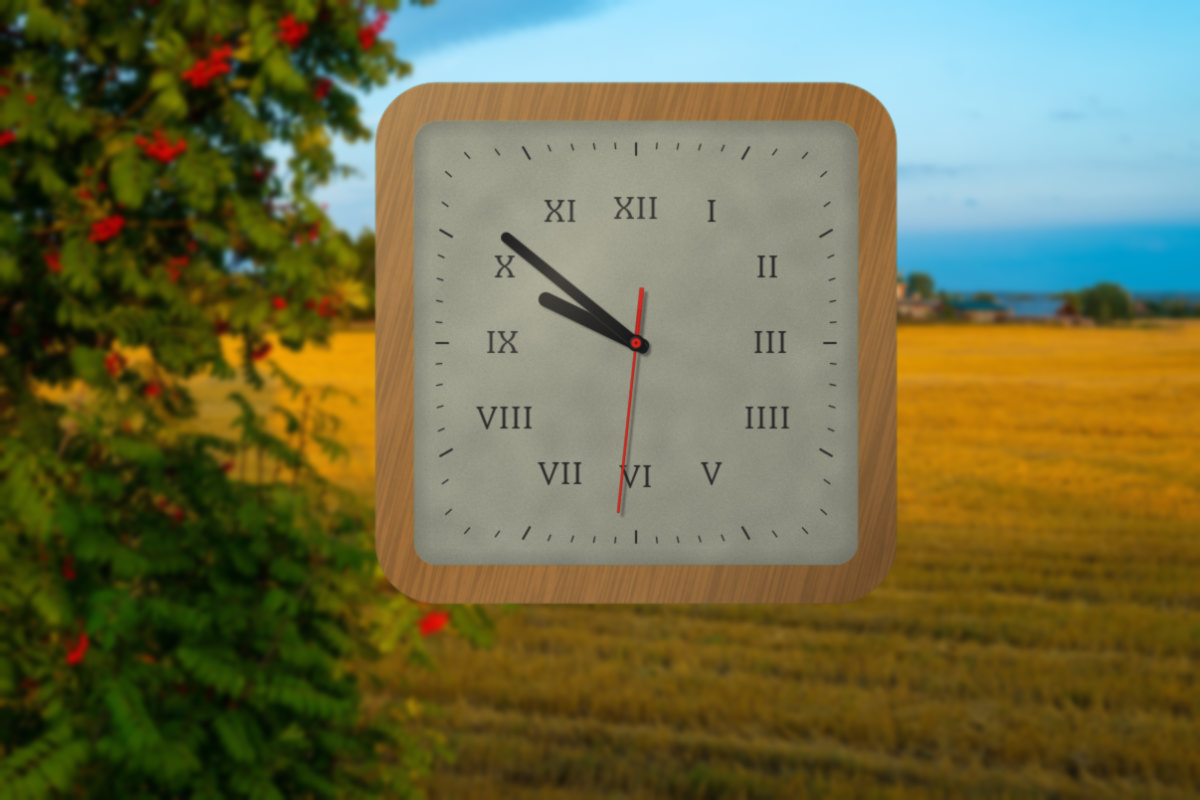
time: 9:51:31
